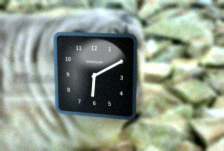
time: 6:10
